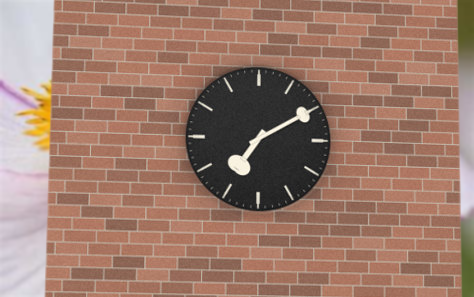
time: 7:10
